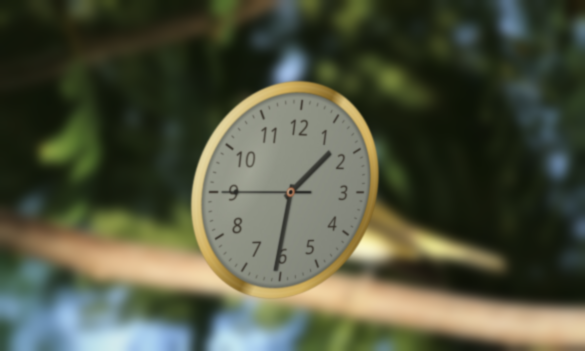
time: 1:30:45
